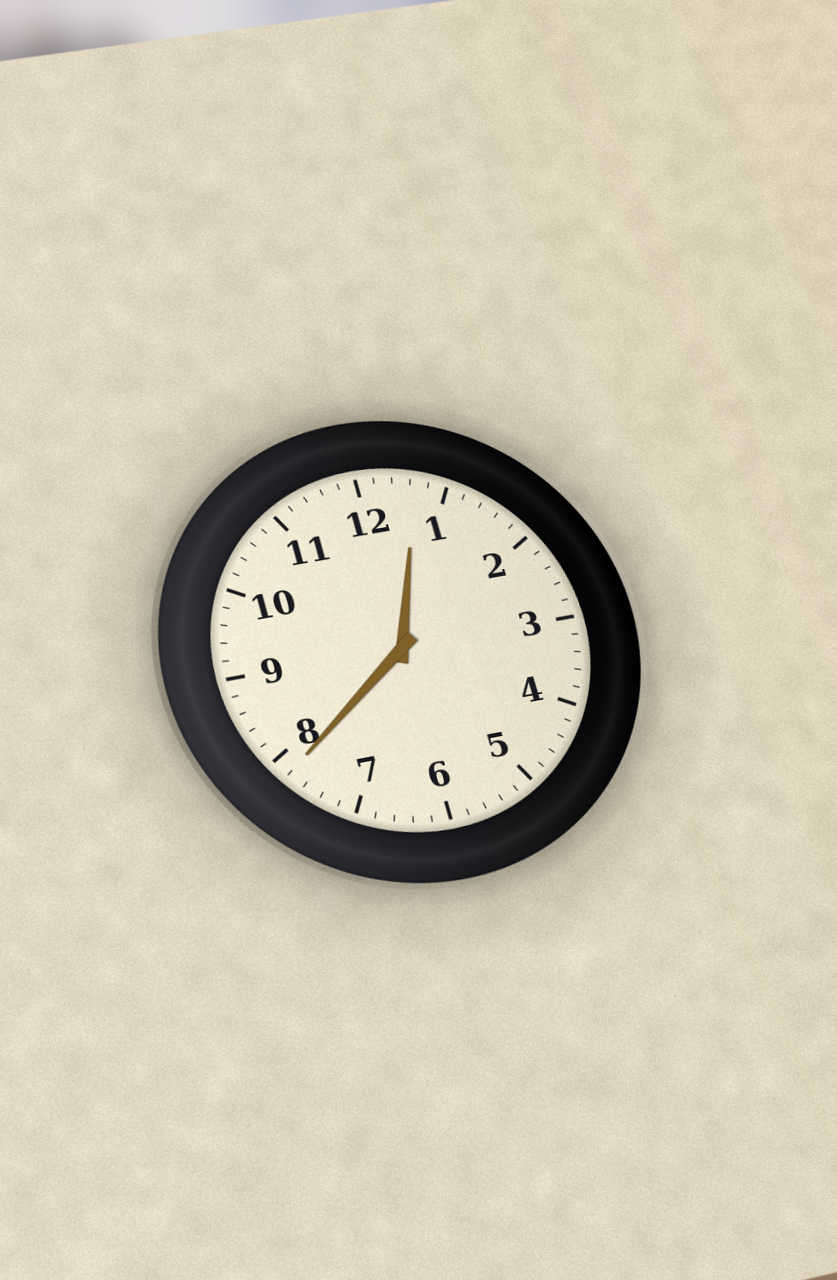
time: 12:39
